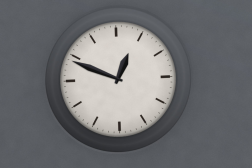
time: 12:49
